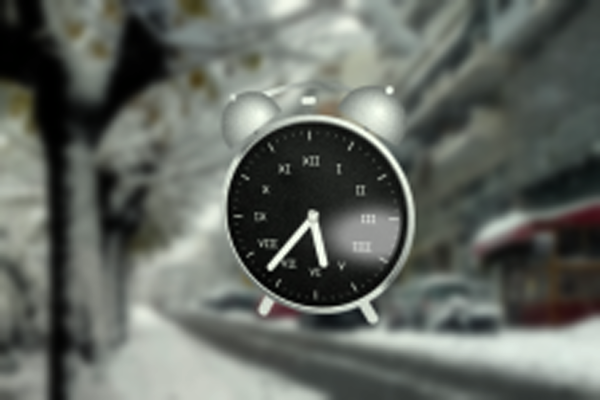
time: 5:37
